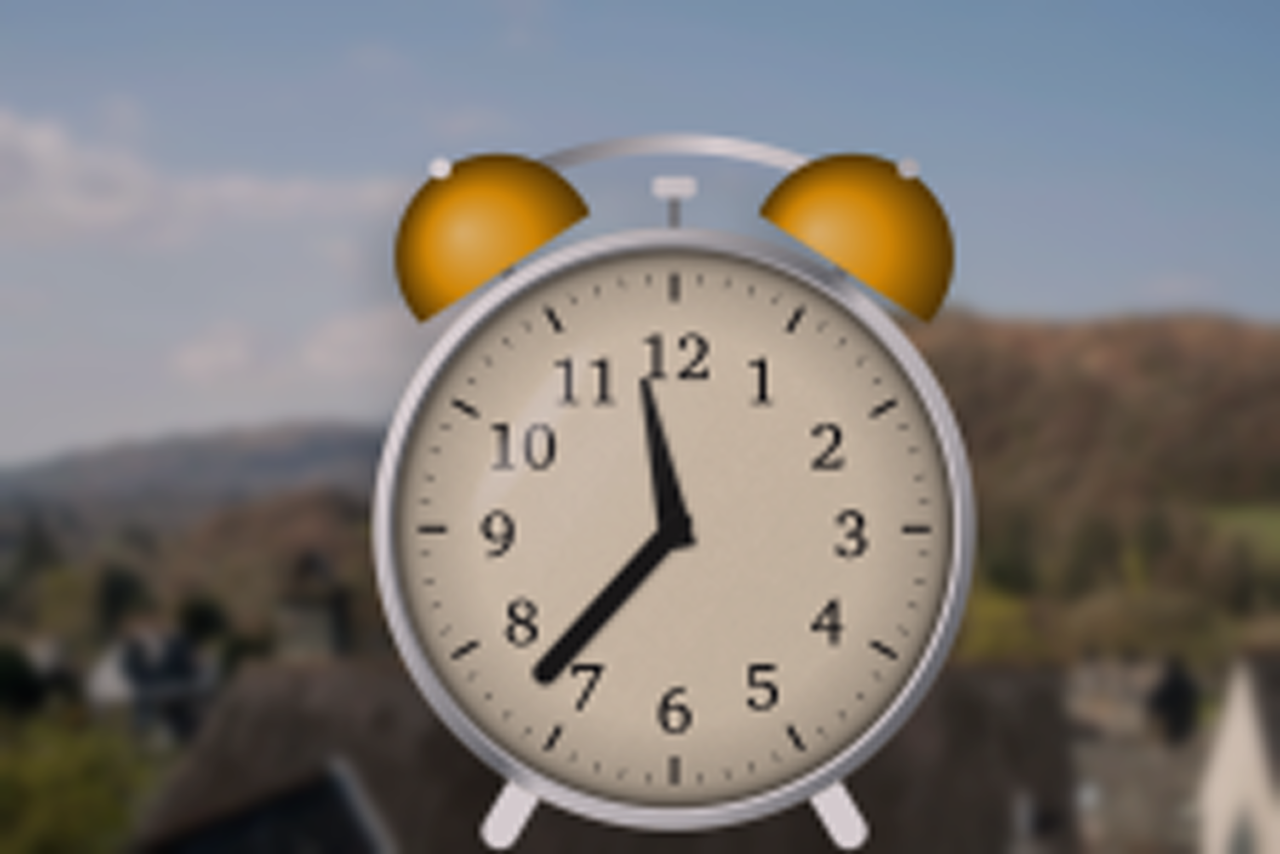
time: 11:37
